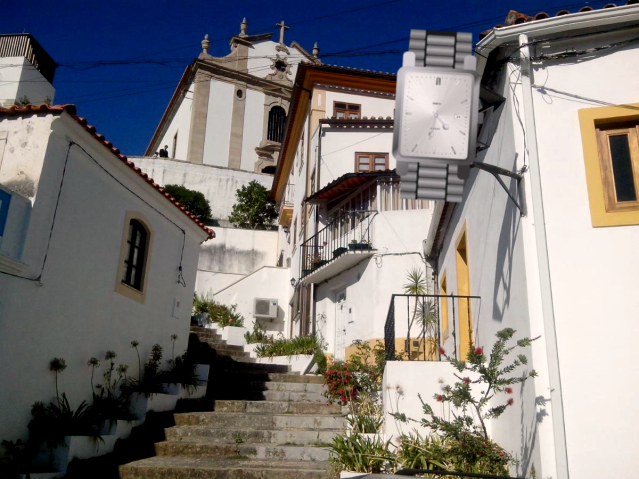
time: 4:32
